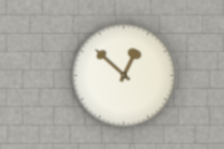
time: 12:52
